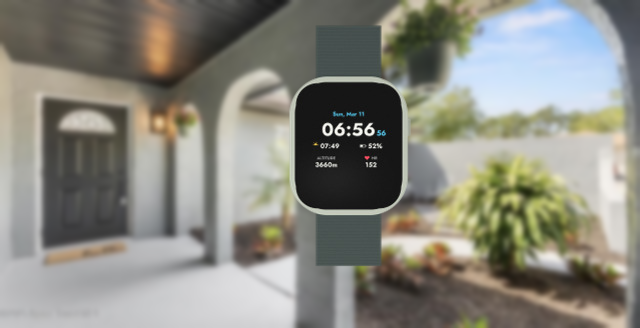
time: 6:56
